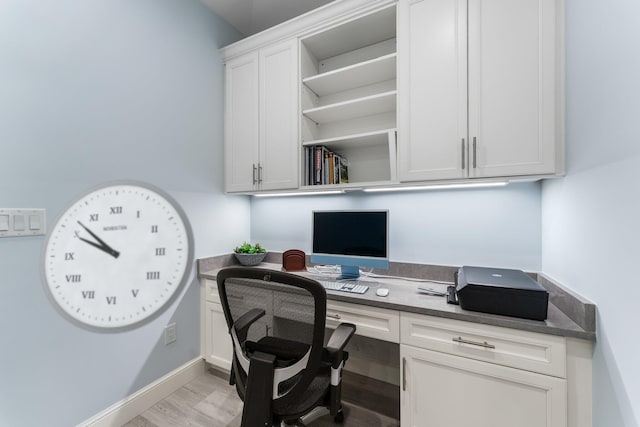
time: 9:52
